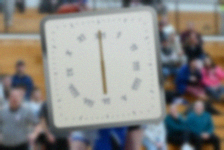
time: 6:00
